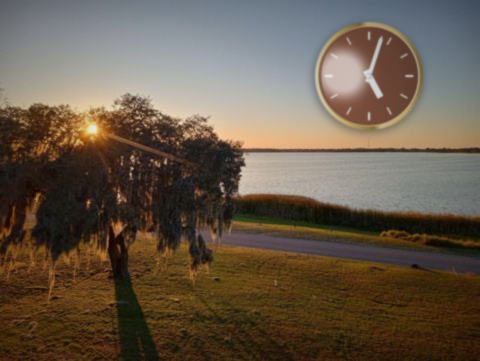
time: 5:03
